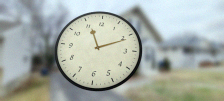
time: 11:11
